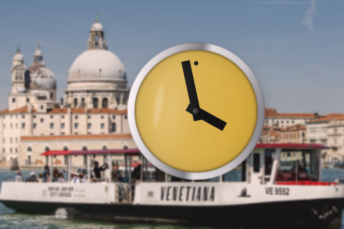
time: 3:58
